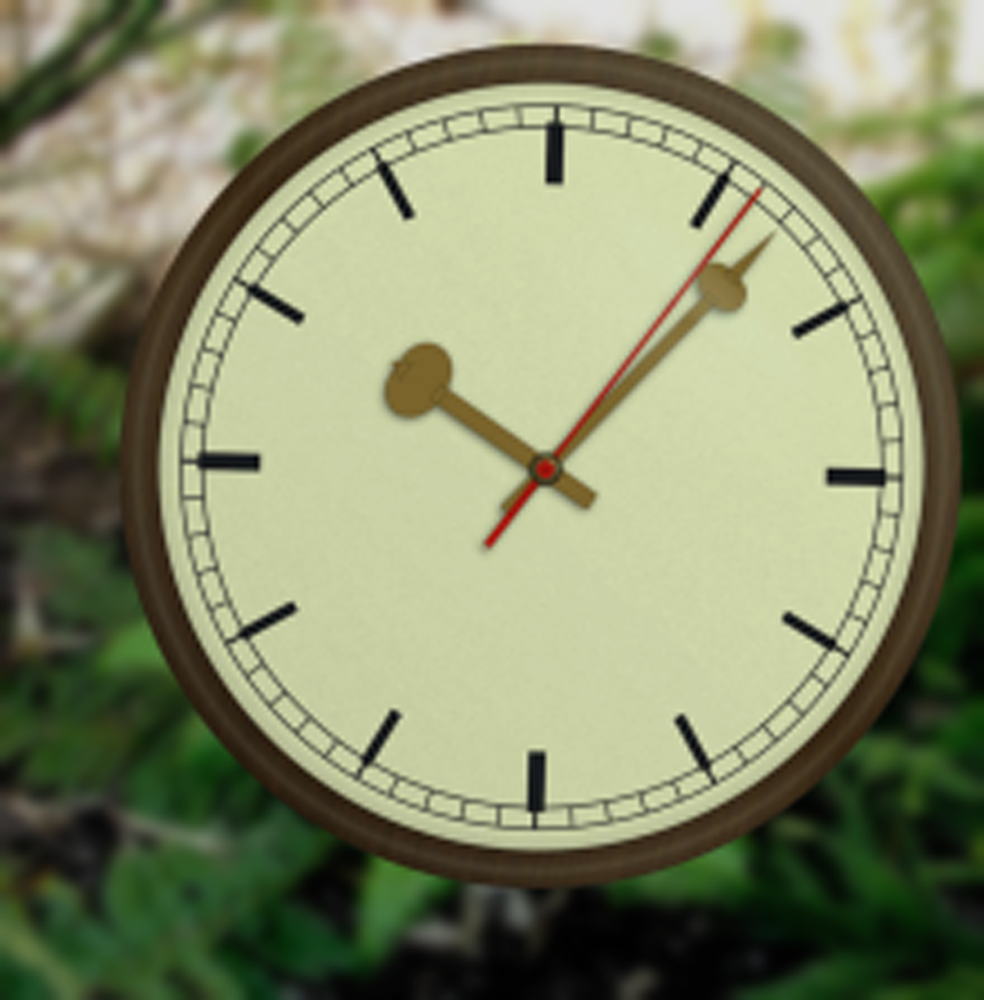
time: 10:07:06
